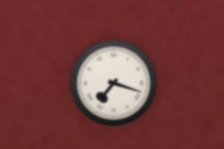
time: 7:18
